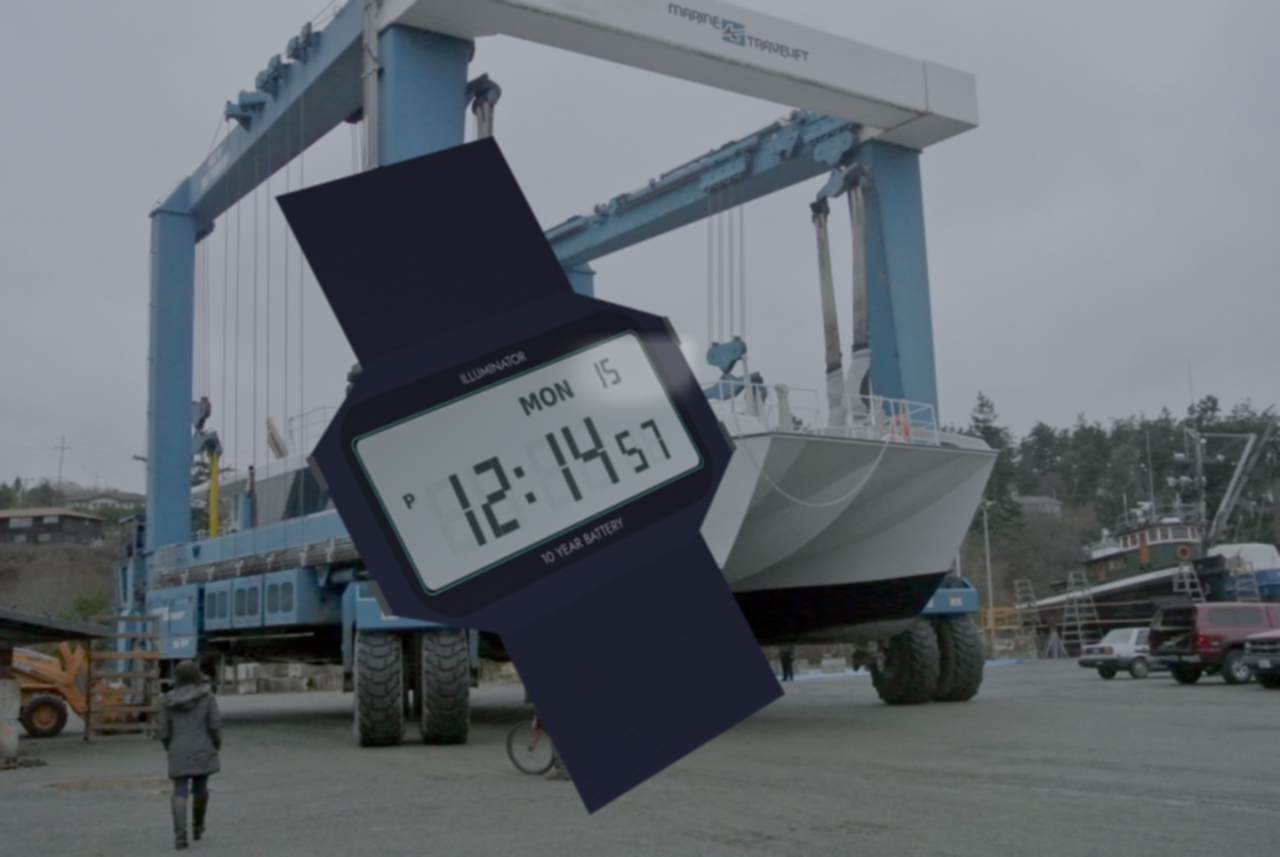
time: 12:14:57
